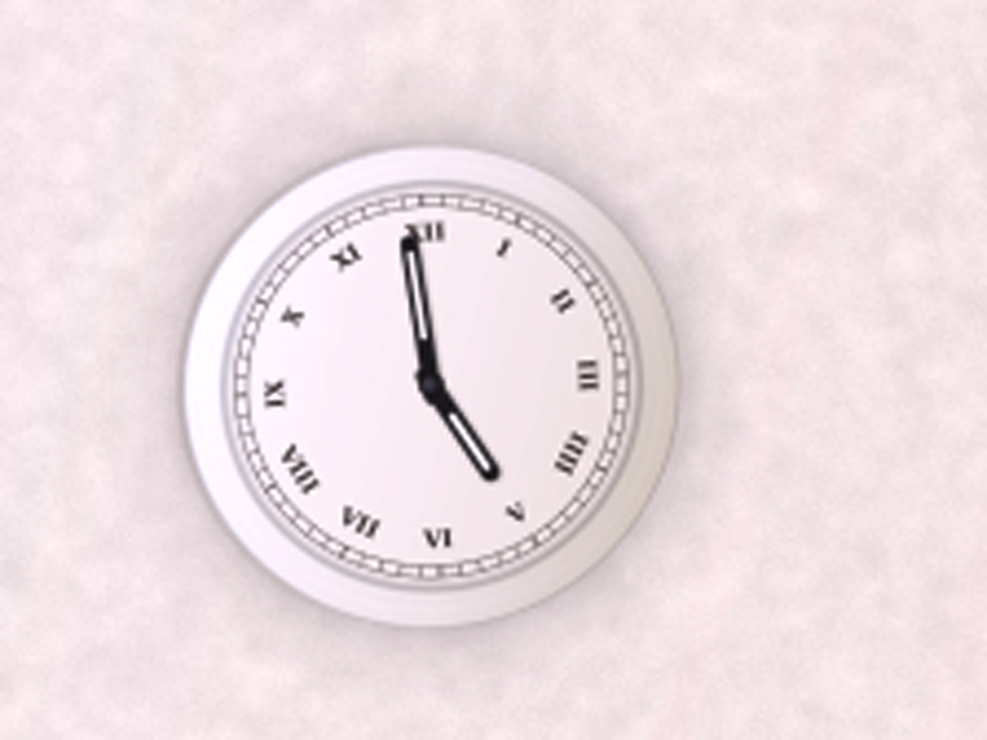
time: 4:59
